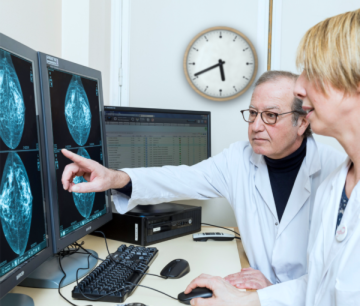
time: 5:41
